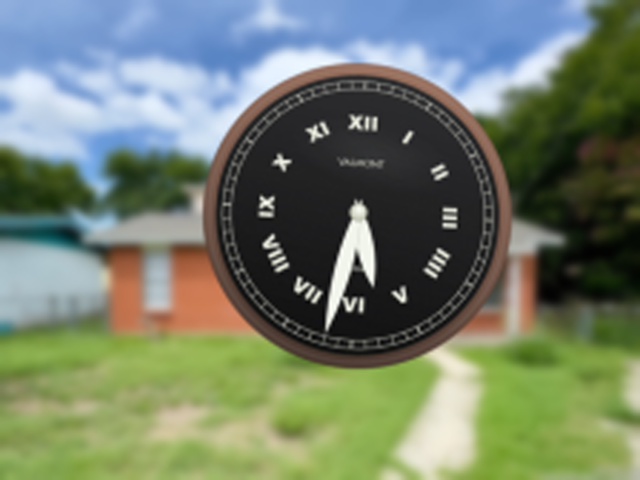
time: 5:32
